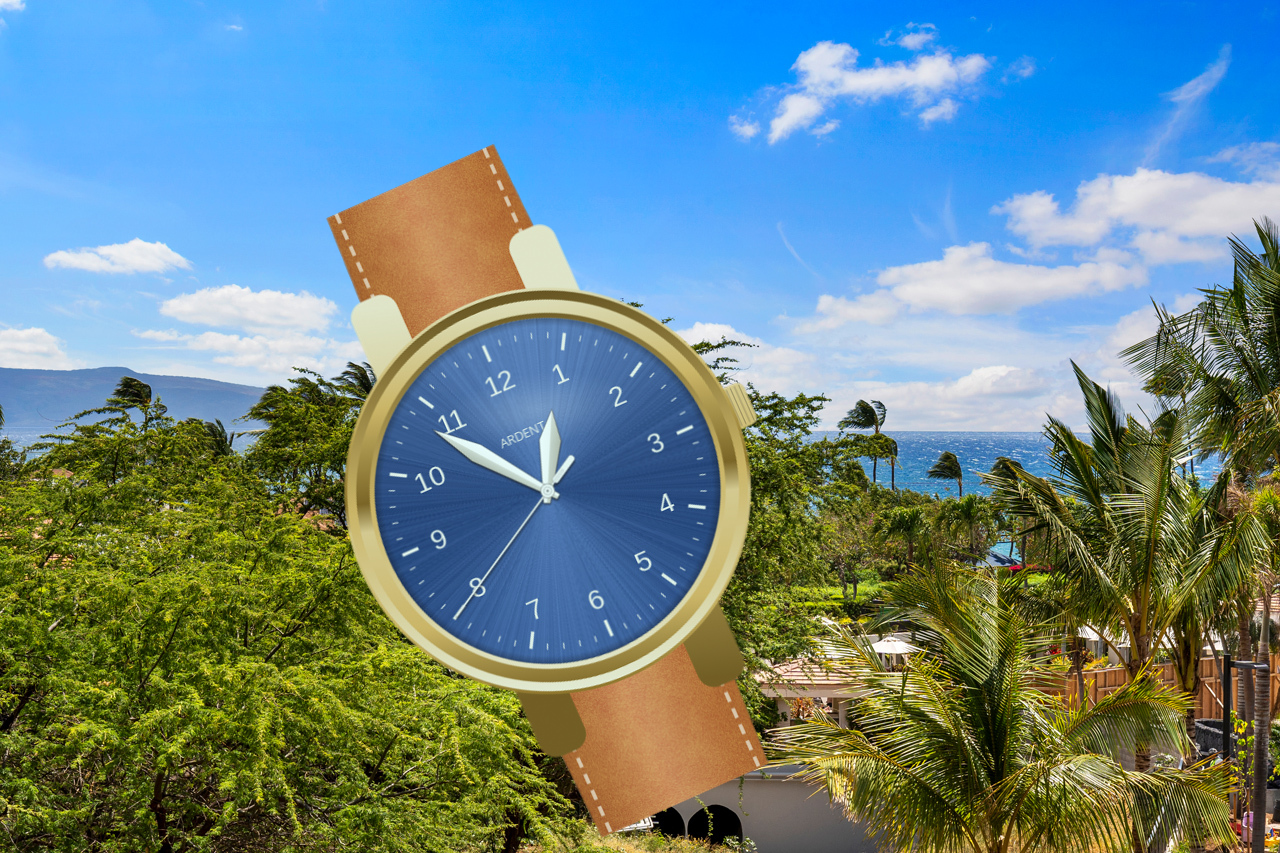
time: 12:53:40
